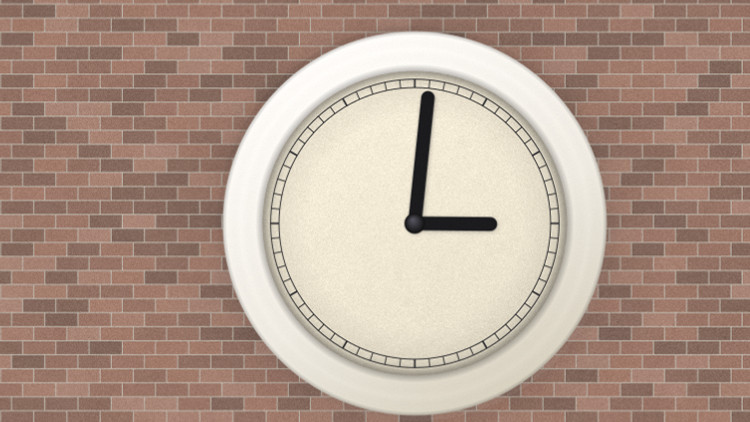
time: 3:01
